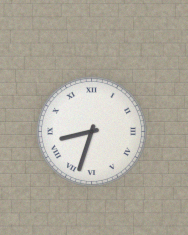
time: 8:33
